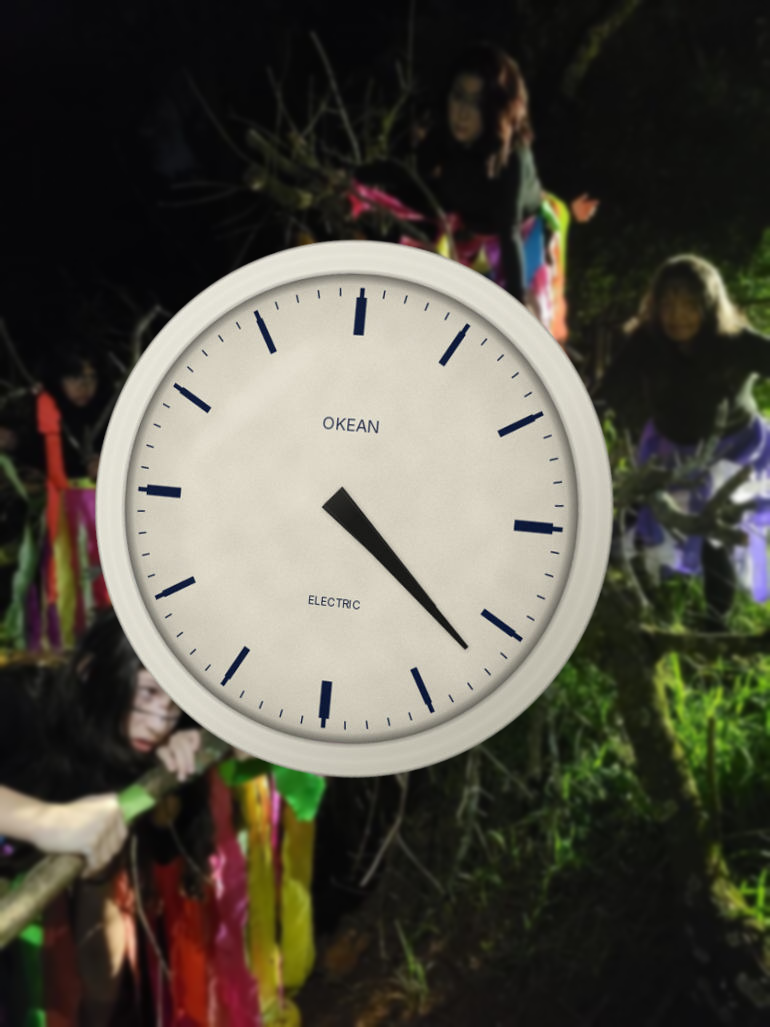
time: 4:22
